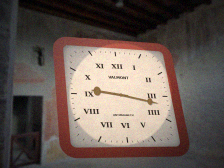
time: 9:17
